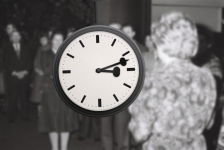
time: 3:12
